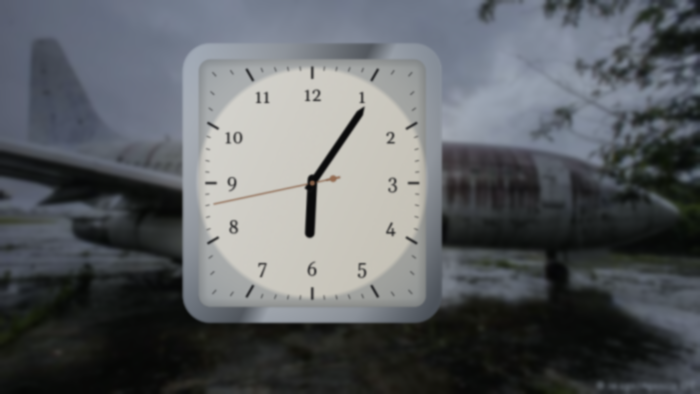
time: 6:05:43
